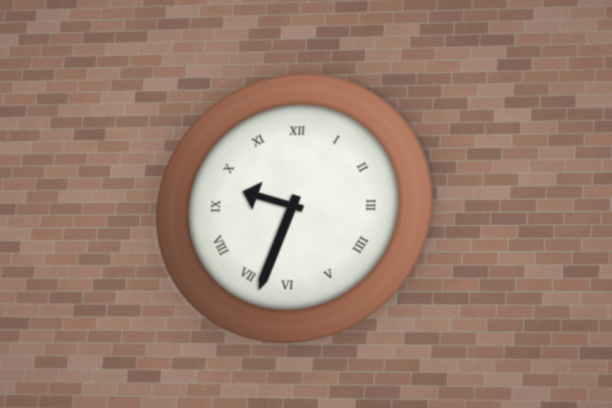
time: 9:33
